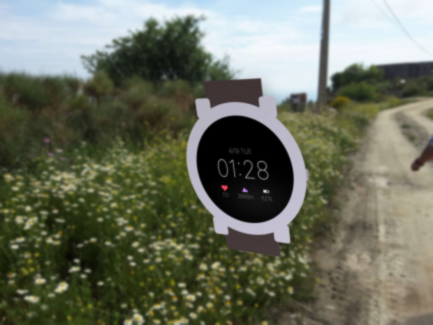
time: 1:28
